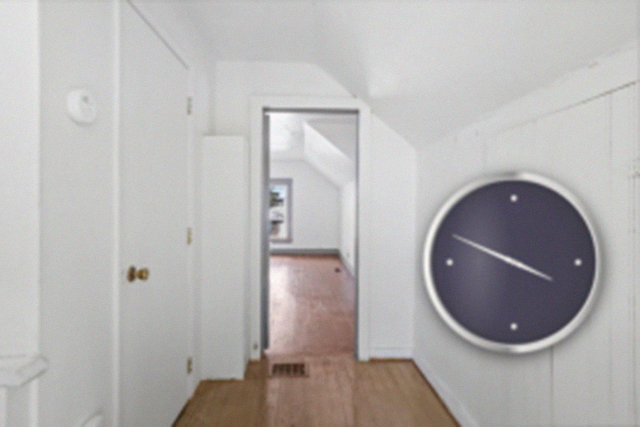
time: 3:49
